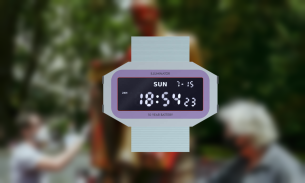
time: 18:54:23
